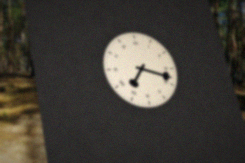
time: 7:18
